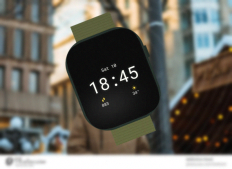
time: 18:45
